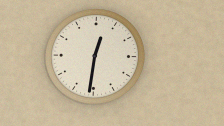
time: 12:31
